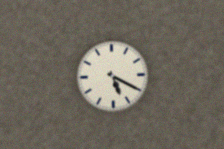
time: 5:20
